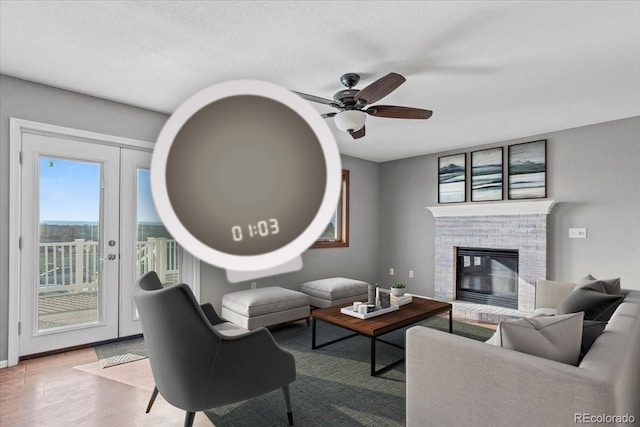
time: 1:03
